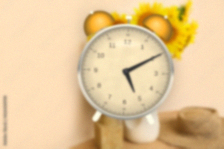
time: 5:10
